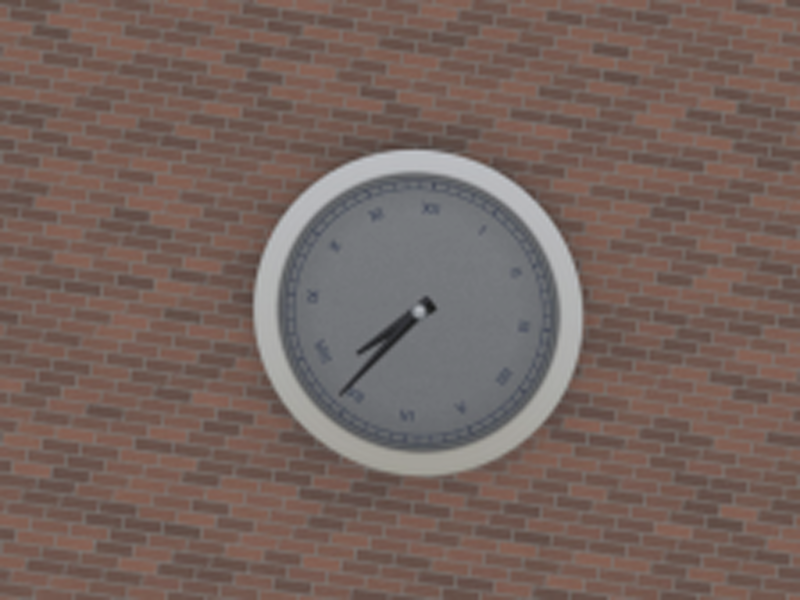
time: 7:36
